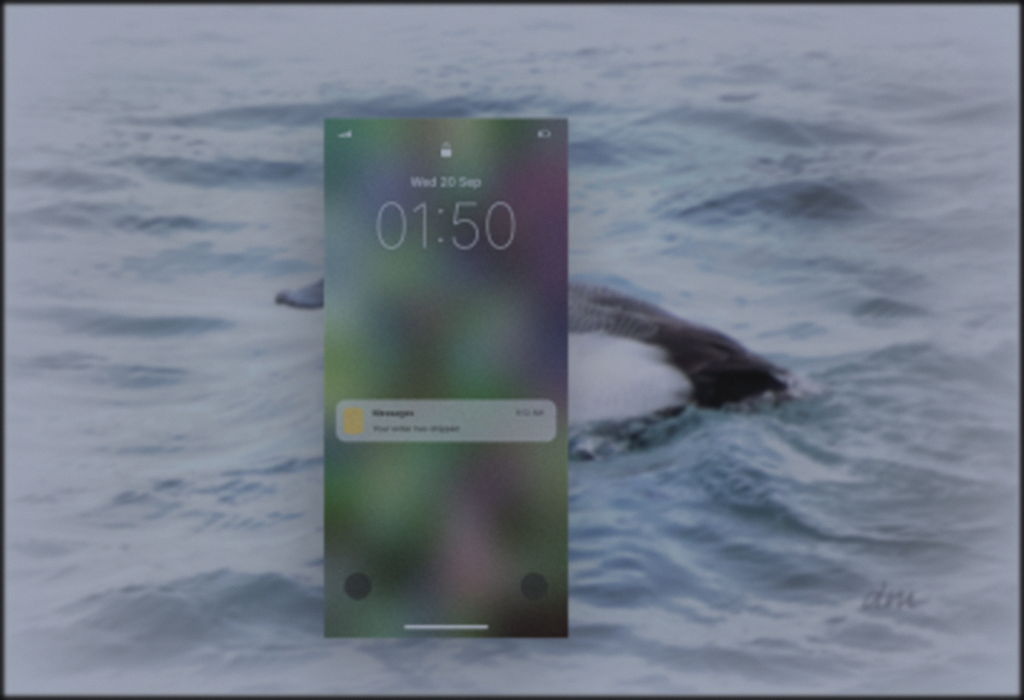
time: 1:50
